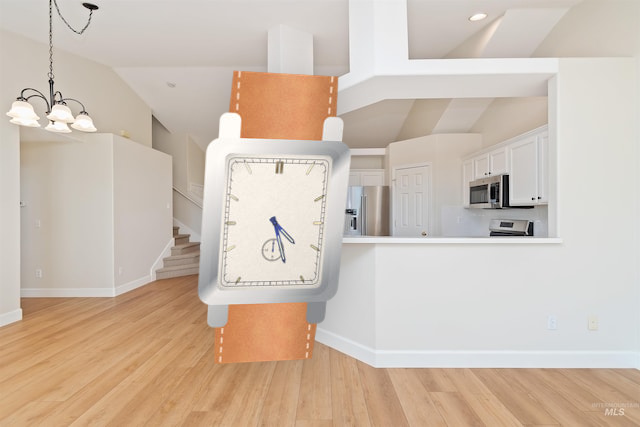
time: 4:27
